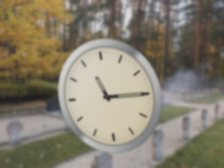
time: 11:15
